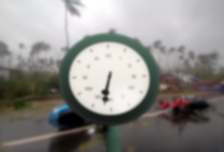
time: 6:32
